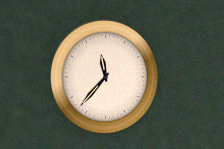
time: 11:37
